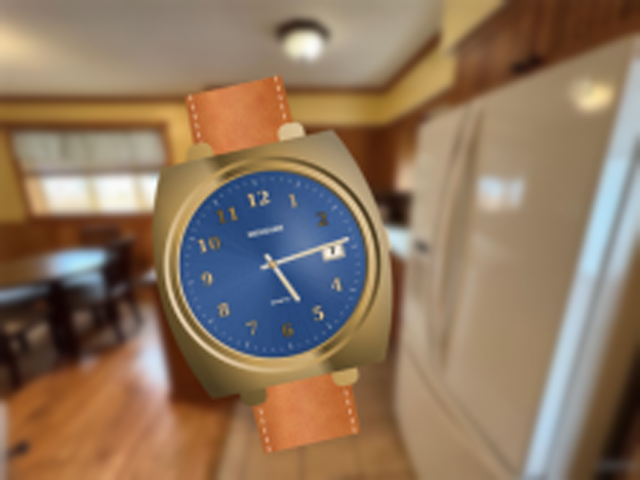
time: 5:14
